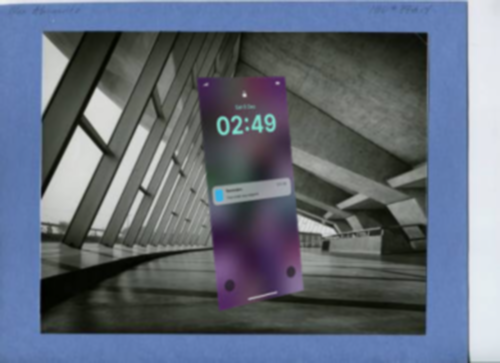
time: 2:49
